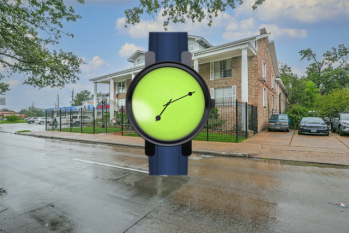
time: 7:11
